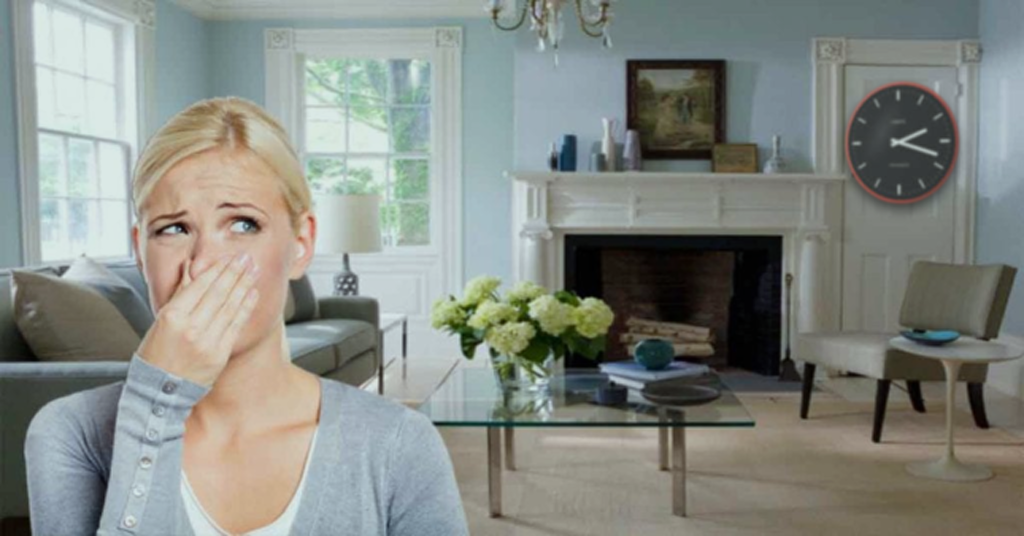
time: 2:18
